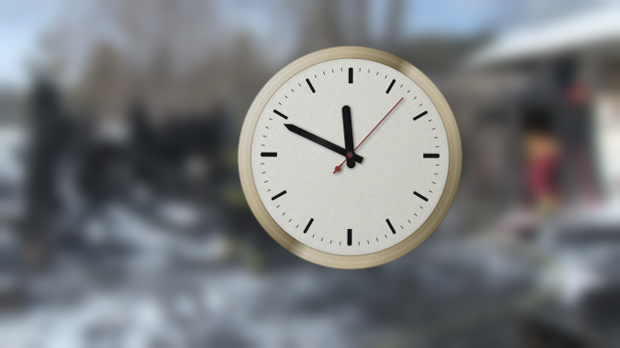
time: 11:49:07
